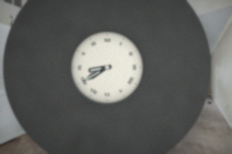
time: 8:40
